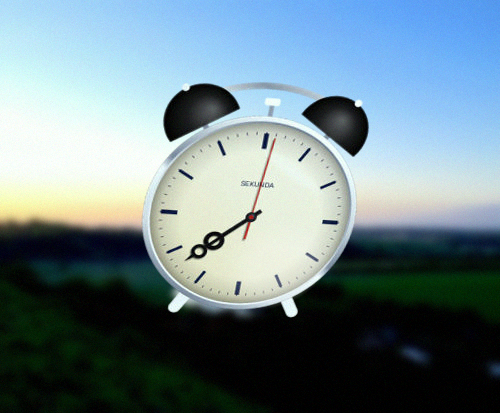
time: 7:38:01
